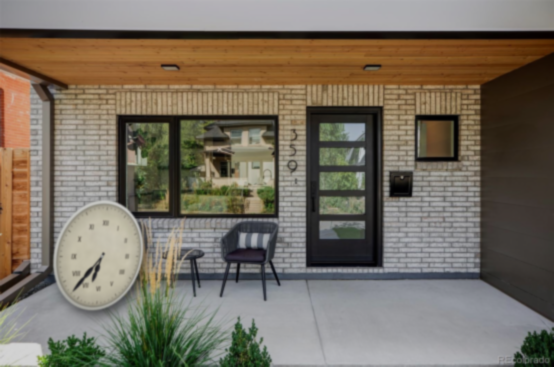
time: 6:37
